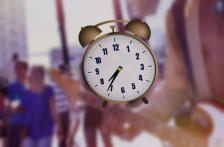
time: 7:36
